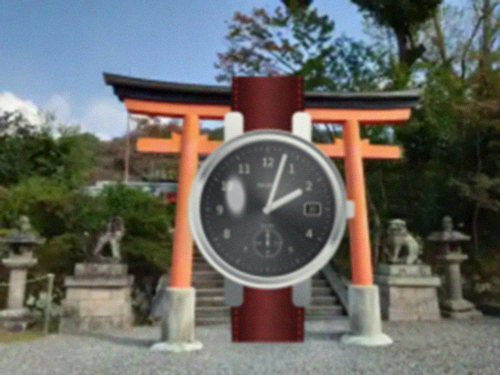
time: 2:03
